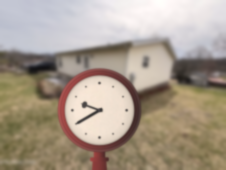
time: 9:40
